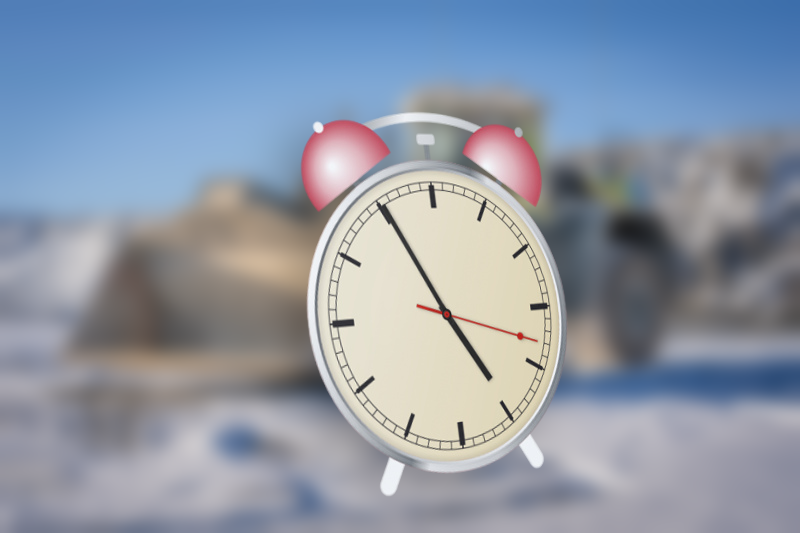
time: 4:55:18
